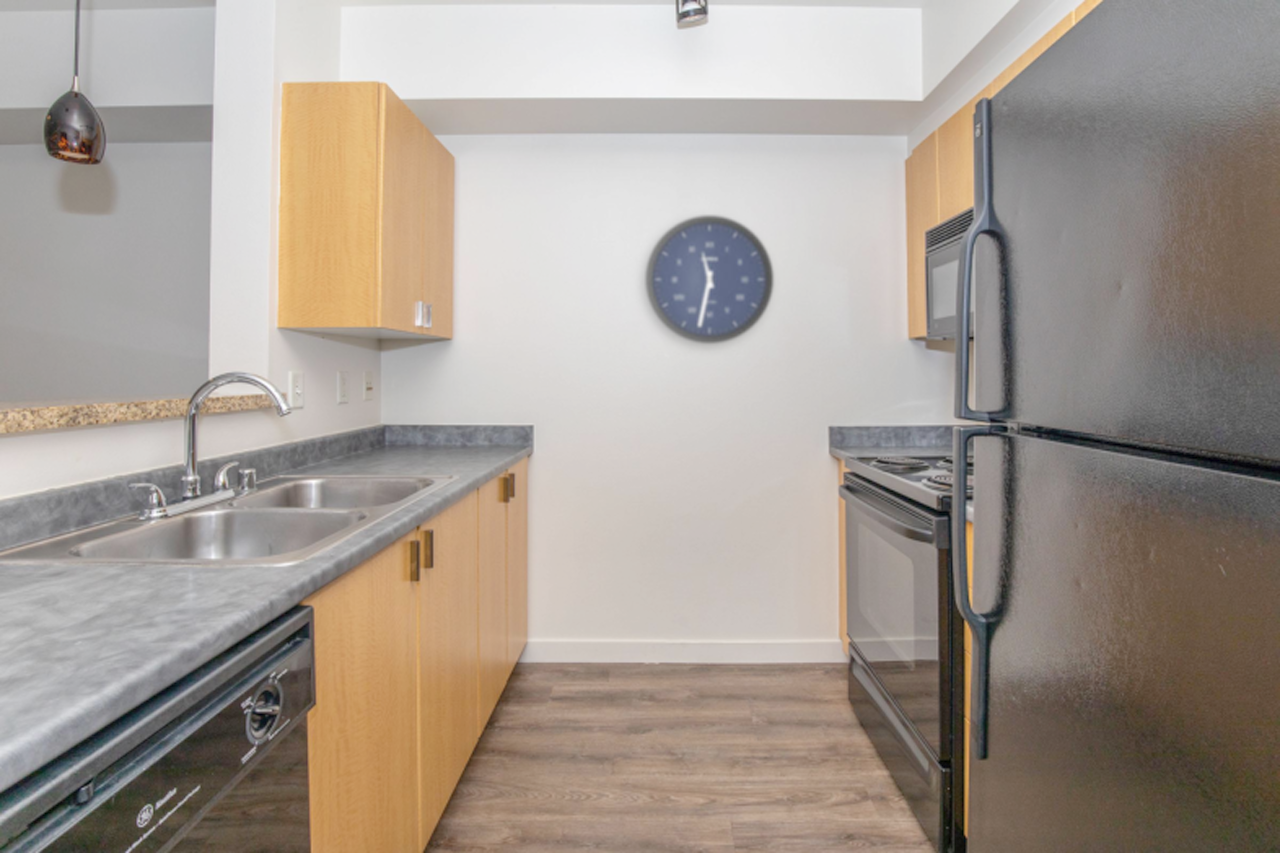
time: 11:32
